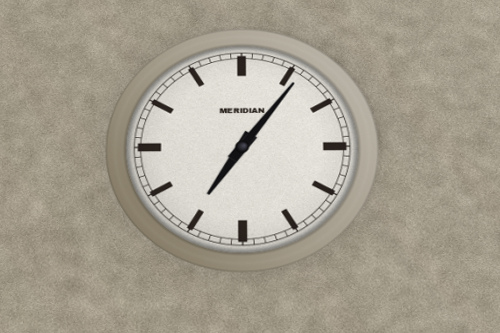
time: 7:06
